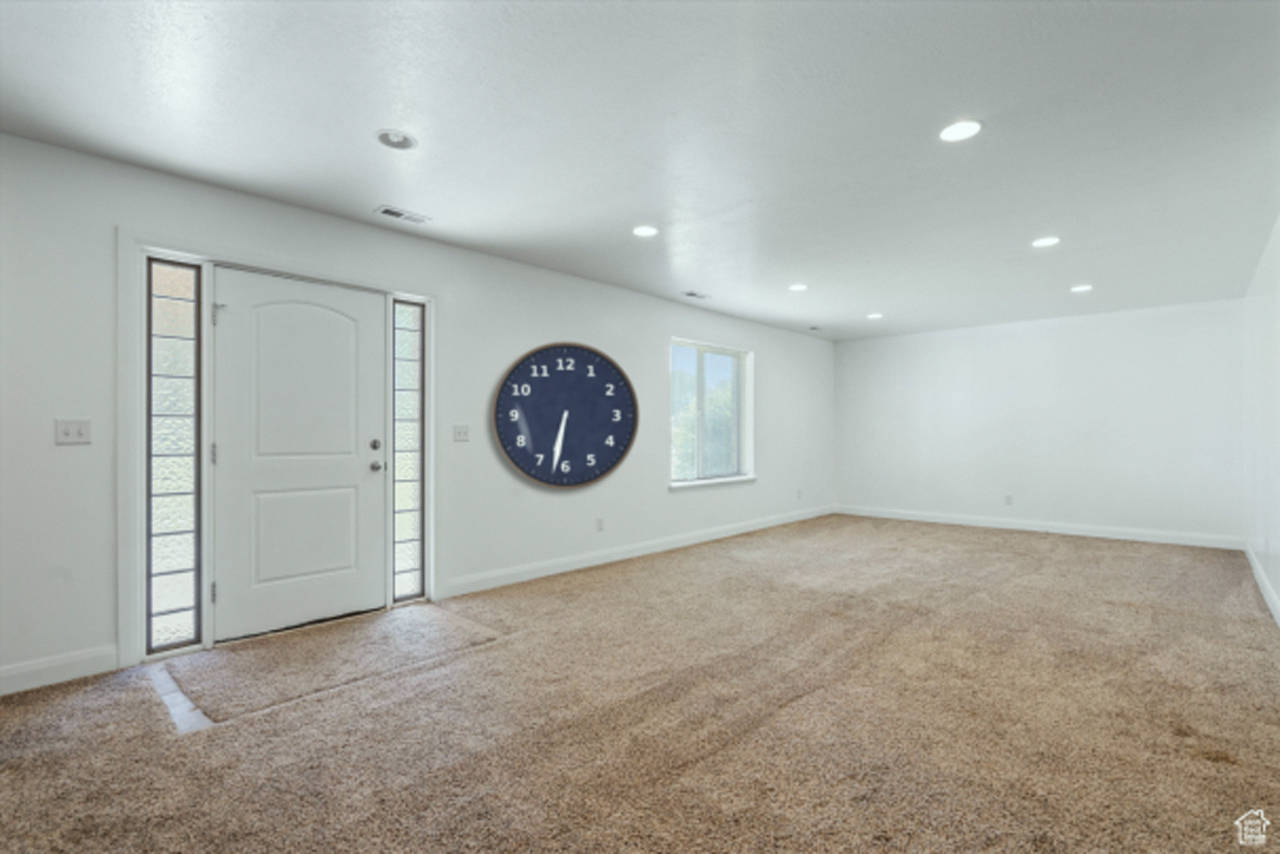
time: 6:32
